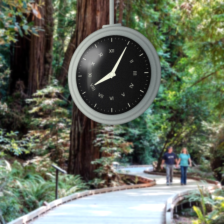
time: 8:05
